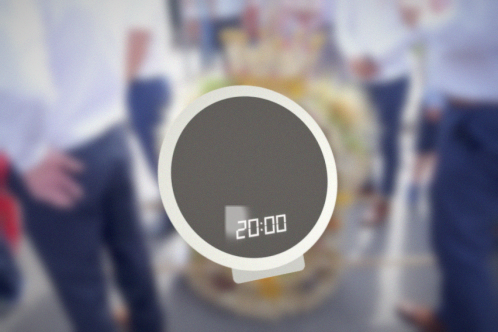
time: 20:00
